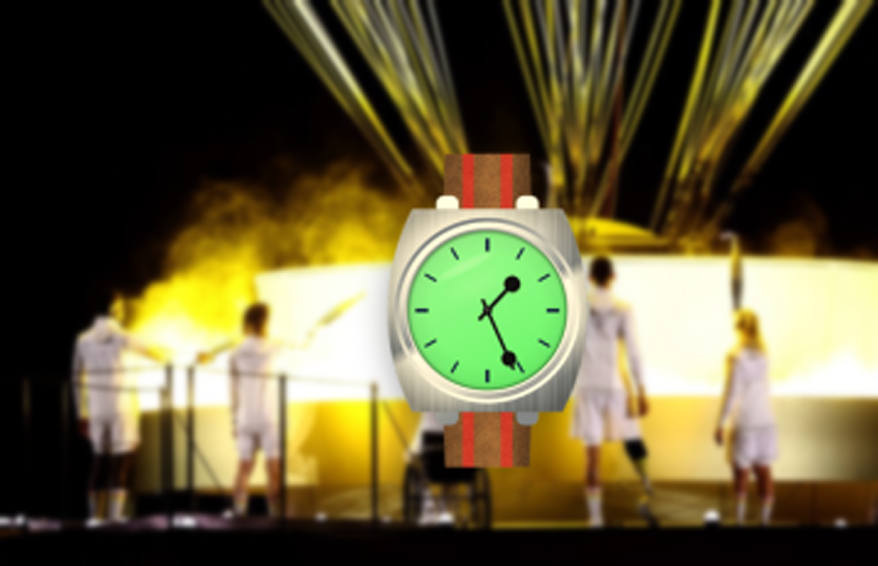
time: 1:26
